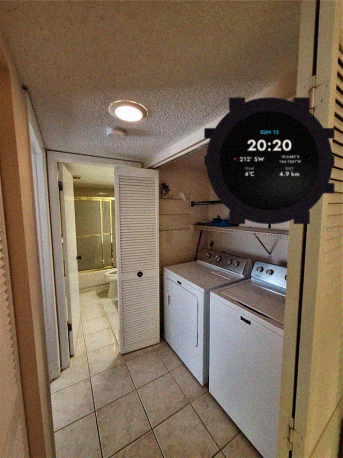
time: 20:20
